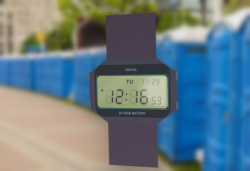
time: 12:16:53
